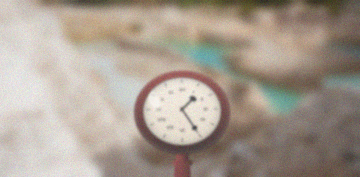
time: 1:25
